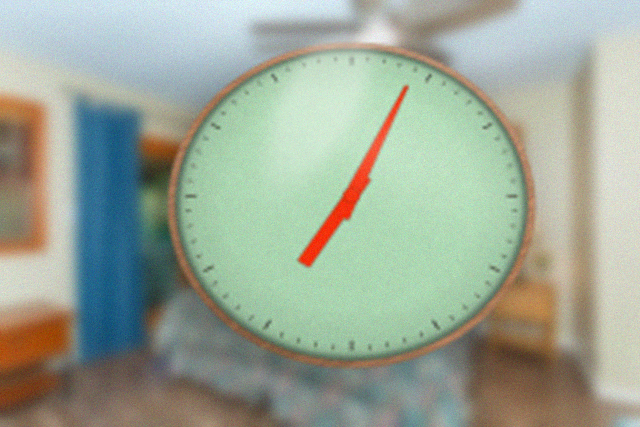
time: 7:04
